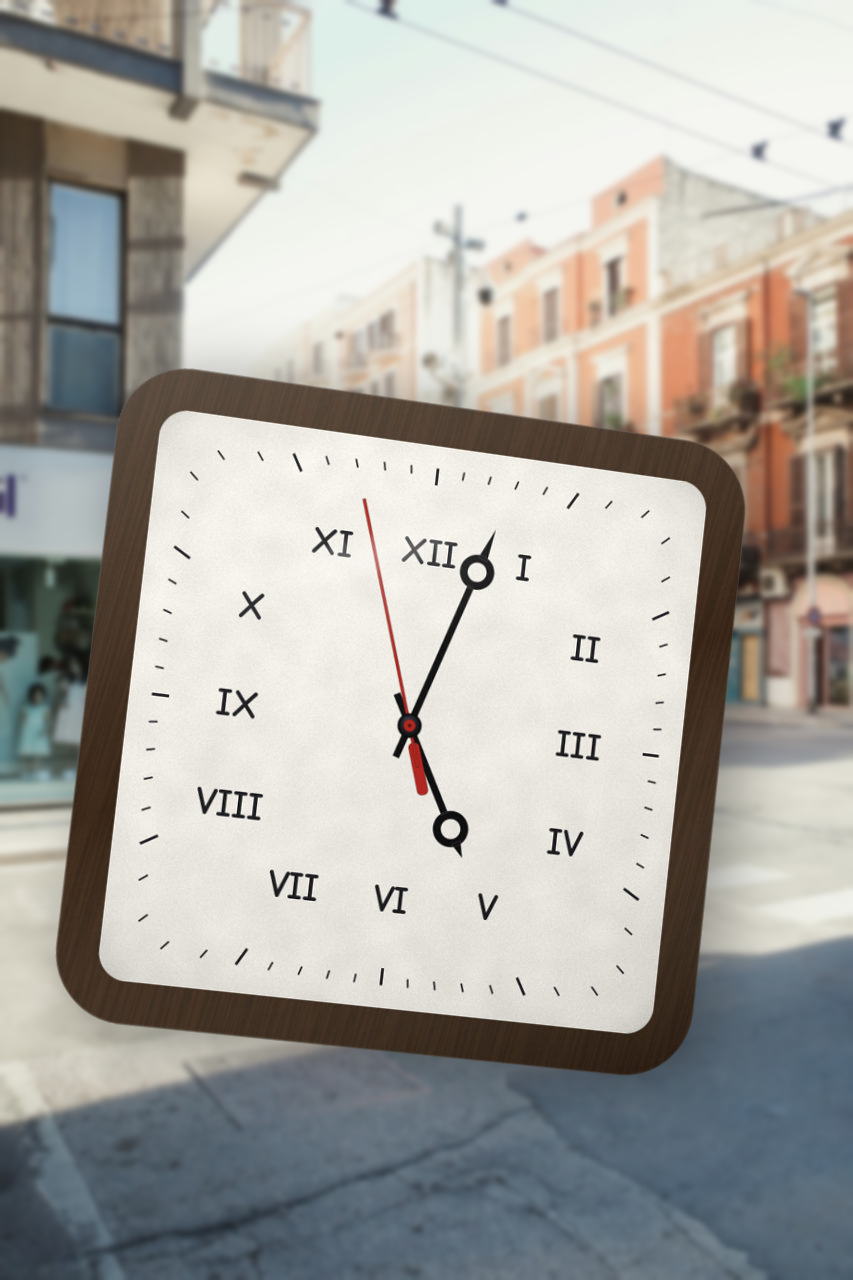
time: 5:02:57
